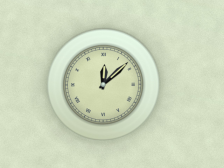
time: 12:08
